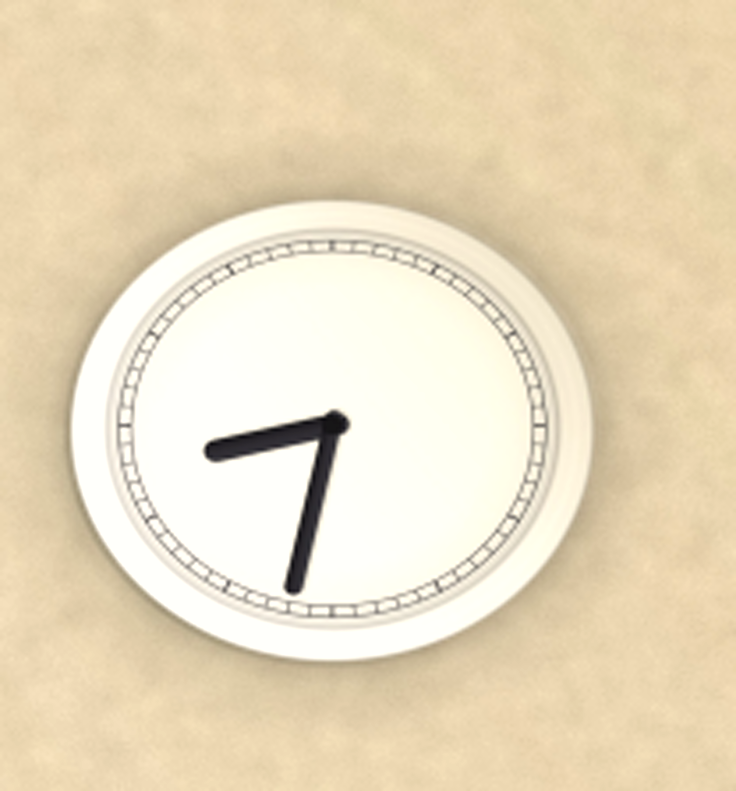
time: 8:32
